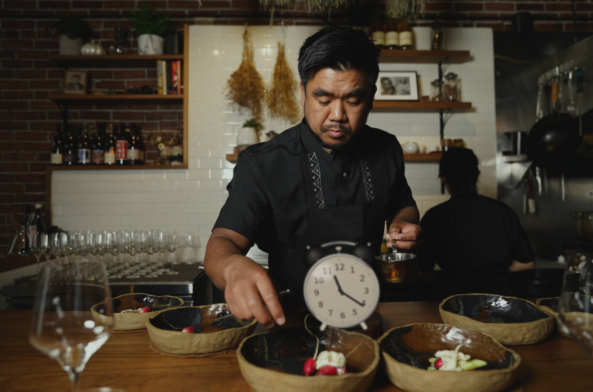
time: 11:21
